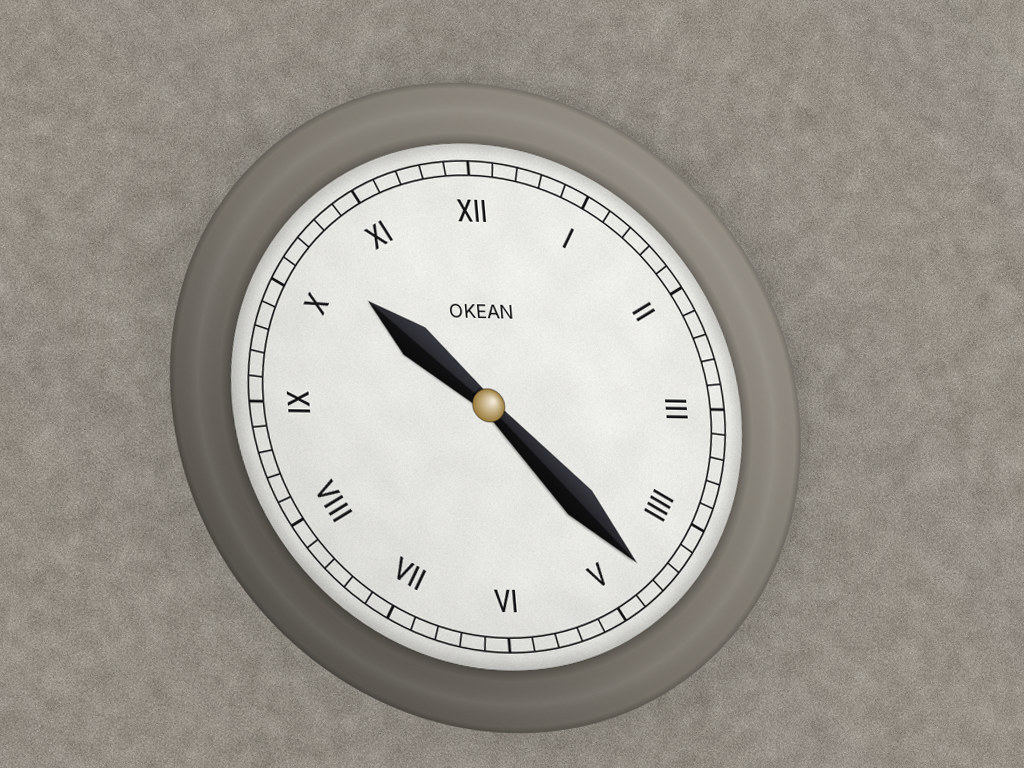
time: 10:23
